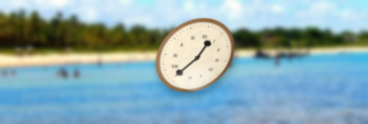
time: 12:36
